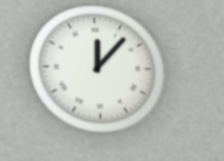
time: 12:07
